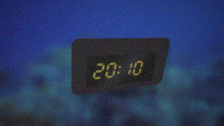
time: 20:10
